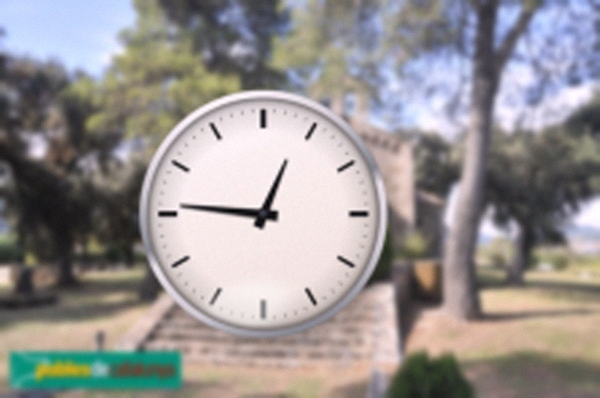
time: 12:46
